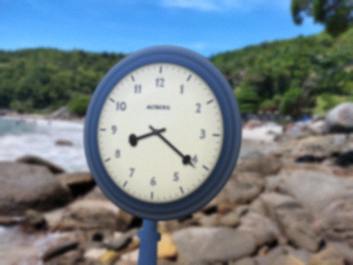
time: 8:21
